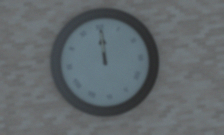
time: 12:00
